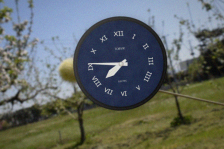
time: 7:46
